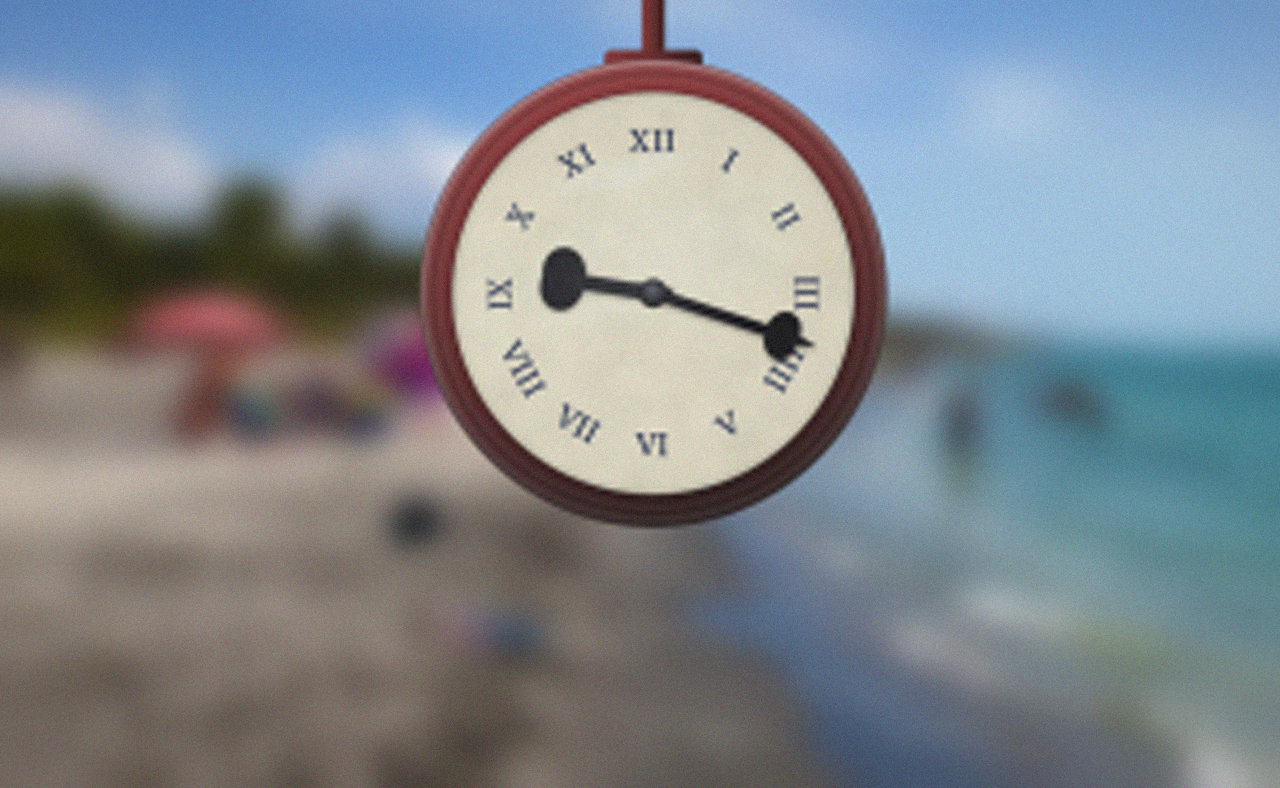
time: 9:18
